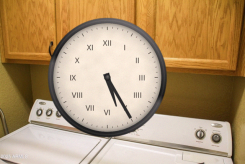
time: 5:25
